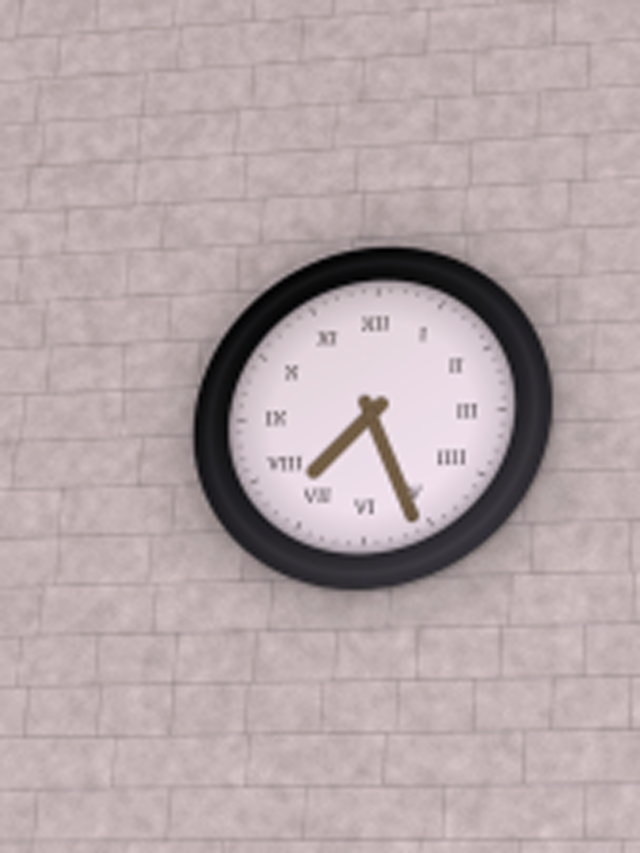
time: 7:26
